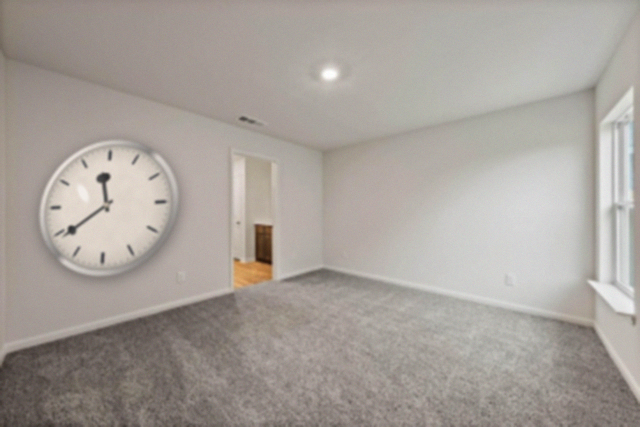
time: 11:39
